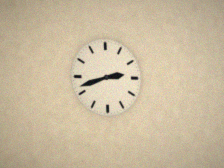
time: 2:42
